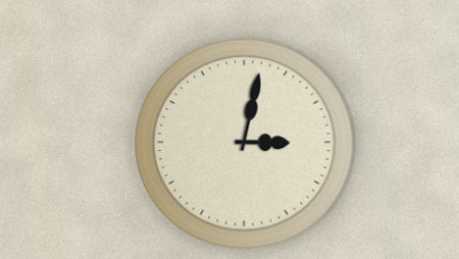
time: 3:02
